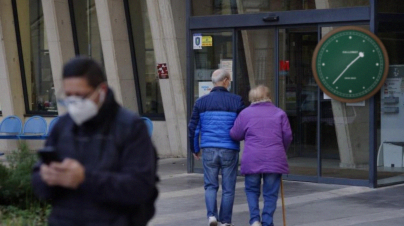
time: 1:37
